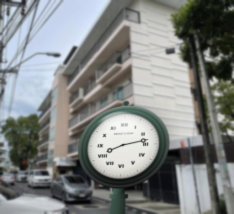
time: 8:13
